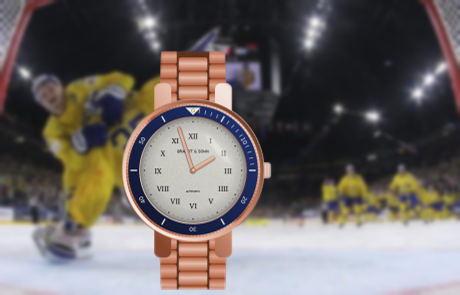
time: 1:57
